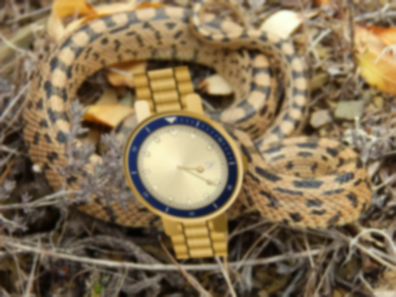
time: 3:21
